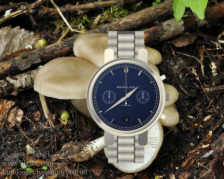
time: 1:39
